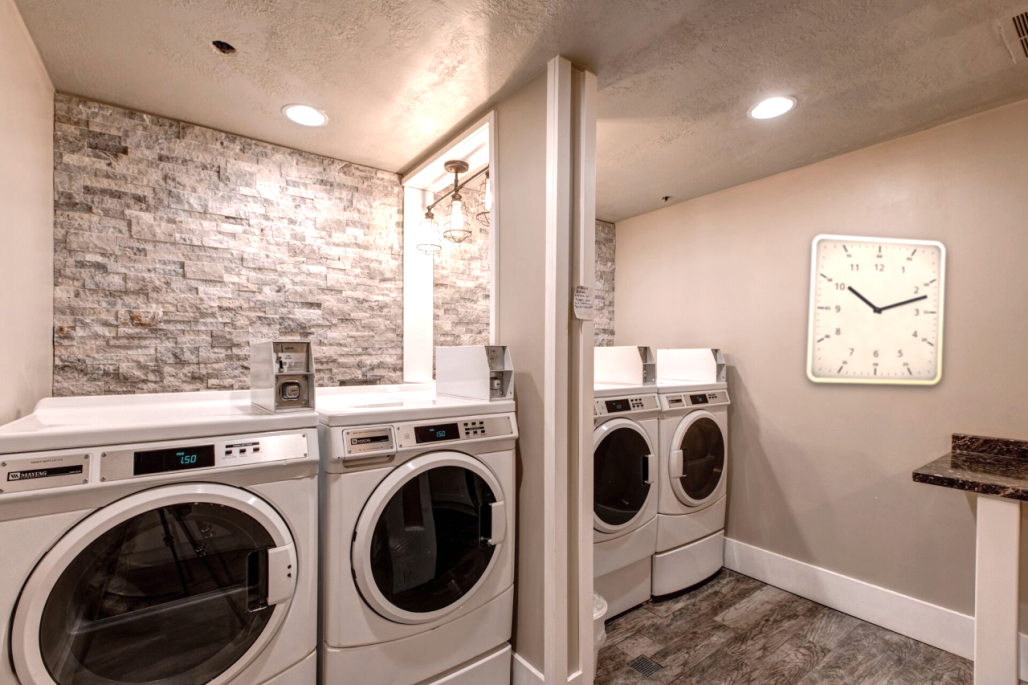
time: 10:12
